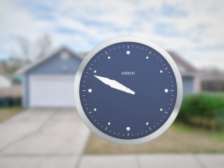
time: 9:49
